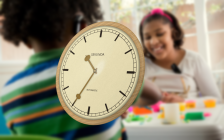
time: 10:35
